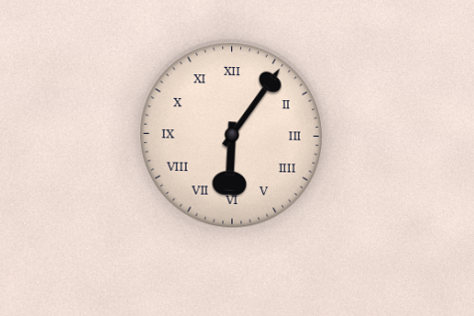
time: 6:06
